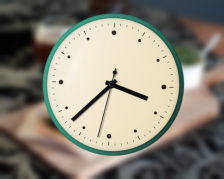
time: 3:37:32
